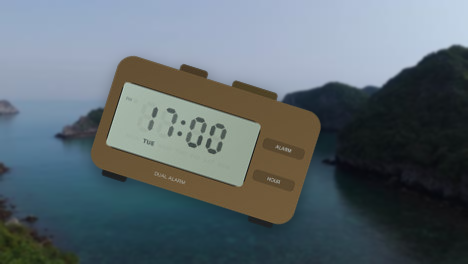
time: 17:00
